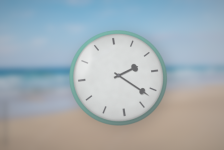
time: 2:22
